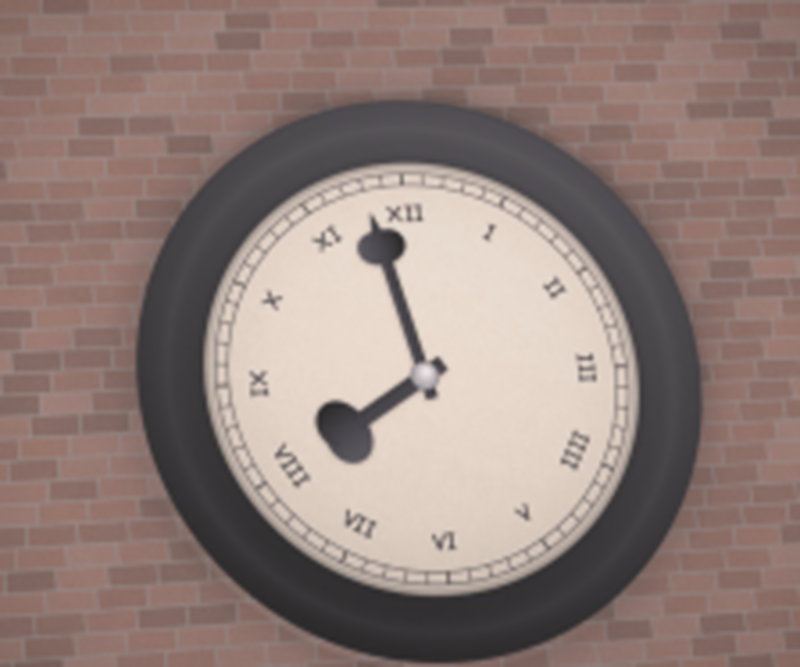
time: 7:58
